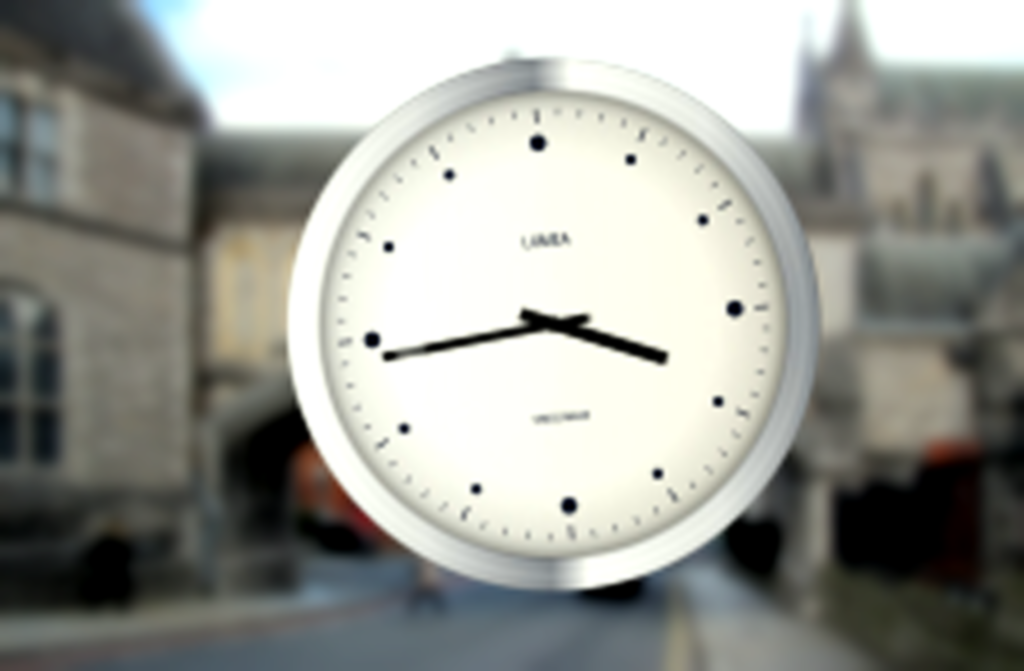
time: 3:44
